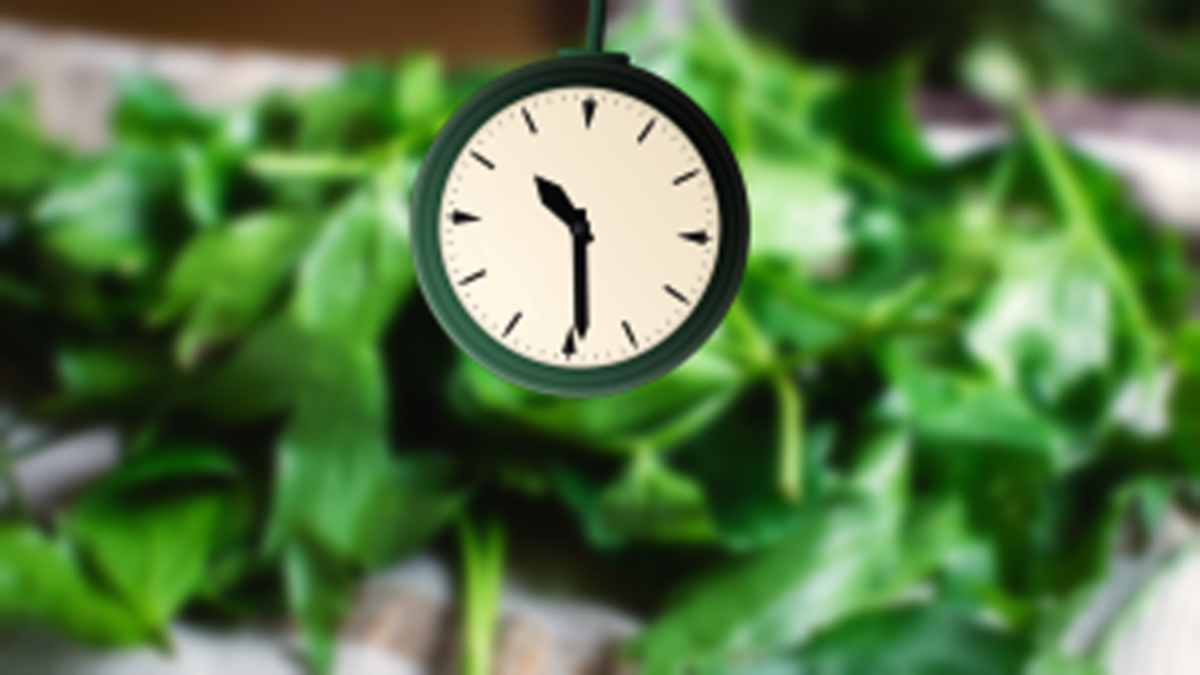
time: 10:29
